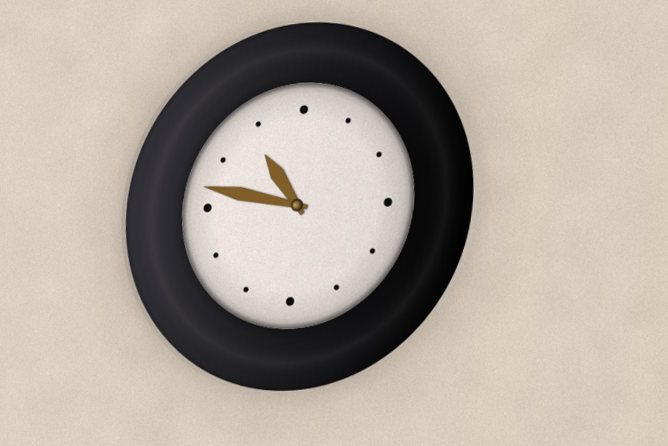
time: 10:47
